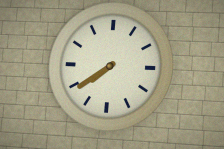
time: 7:39
